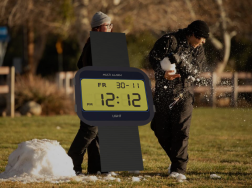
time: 12:12
